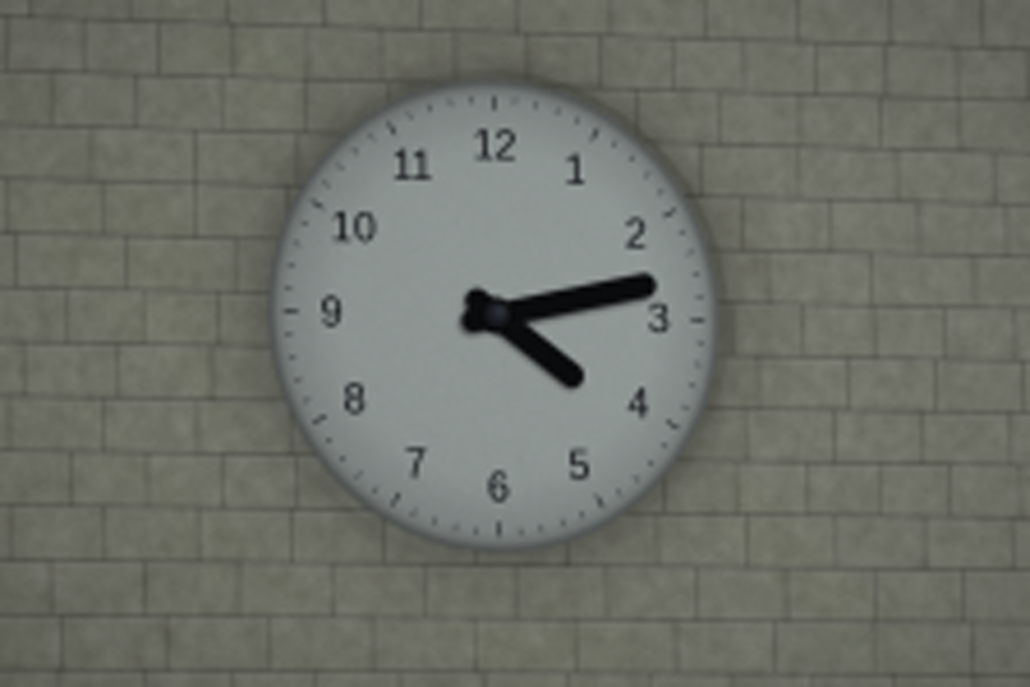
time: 4:13
